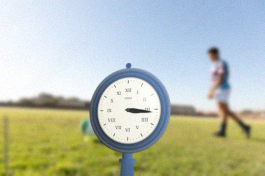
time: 3:16
